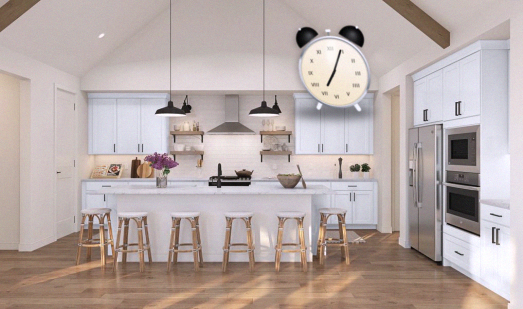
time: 7:04
